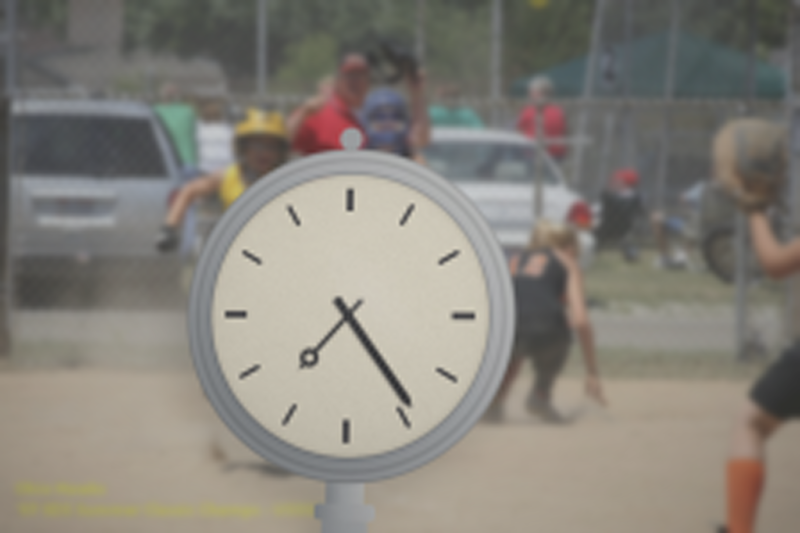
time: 7:24
